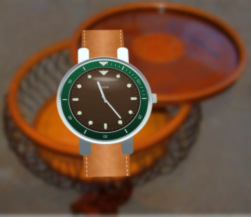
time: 11:24
